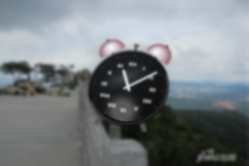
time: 11:09
